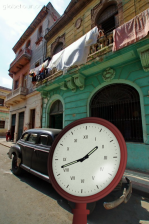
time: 1:42
